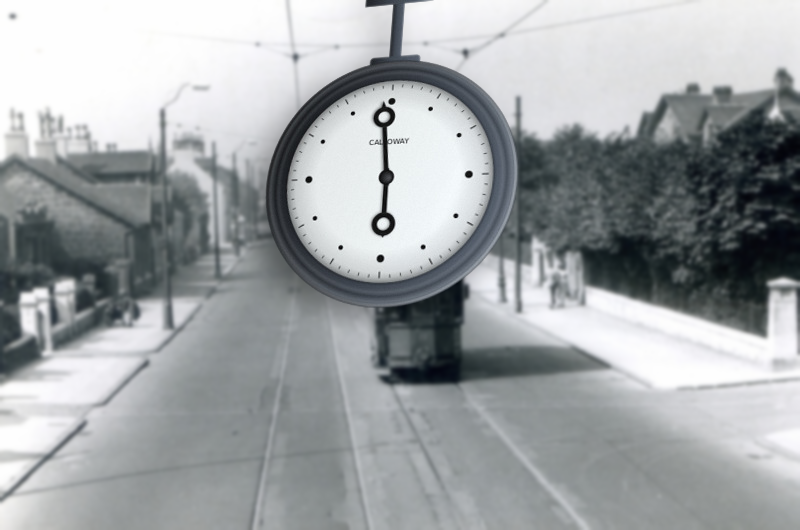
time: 5:59
